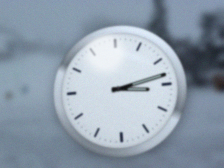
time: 3:13
